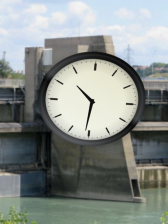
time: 10:31
